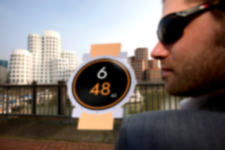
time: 6:48
